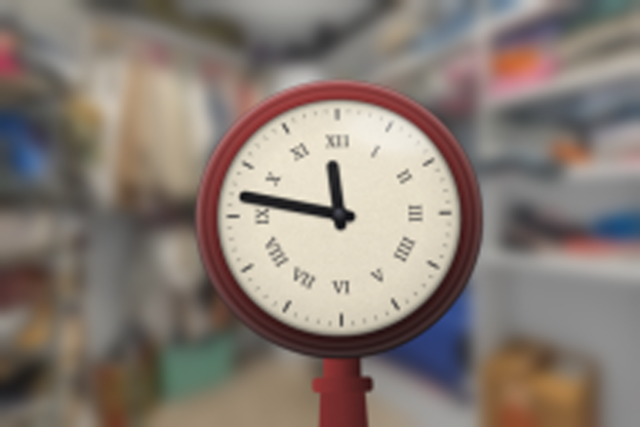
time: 11:47
